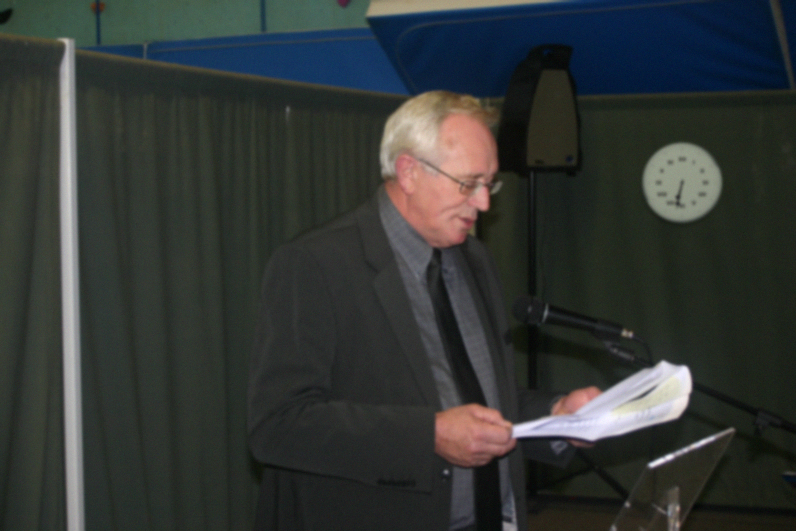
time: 6:32
